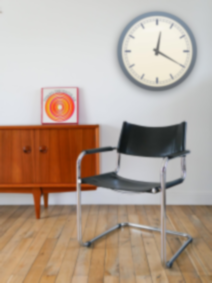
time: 12:20
